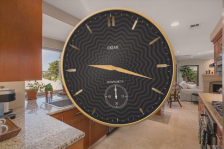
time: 9:18
